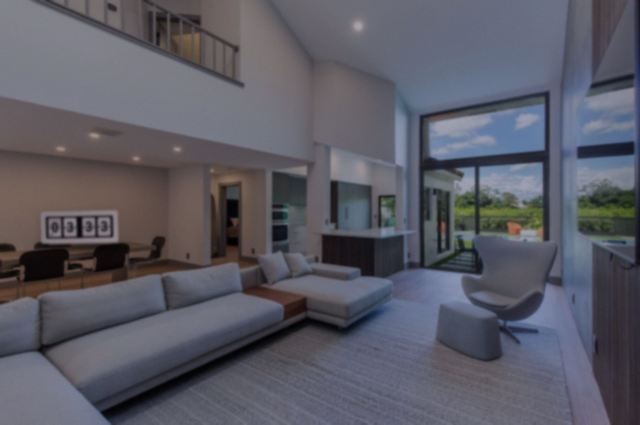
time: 3:33
